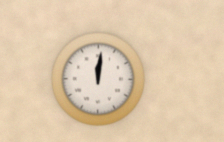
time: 12:01
